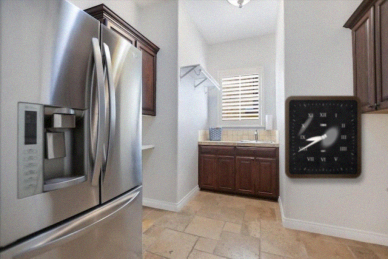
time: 8:40
